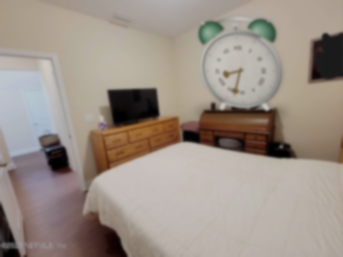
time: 8:33
